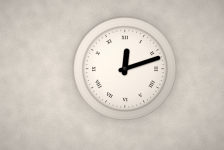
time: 12:12
